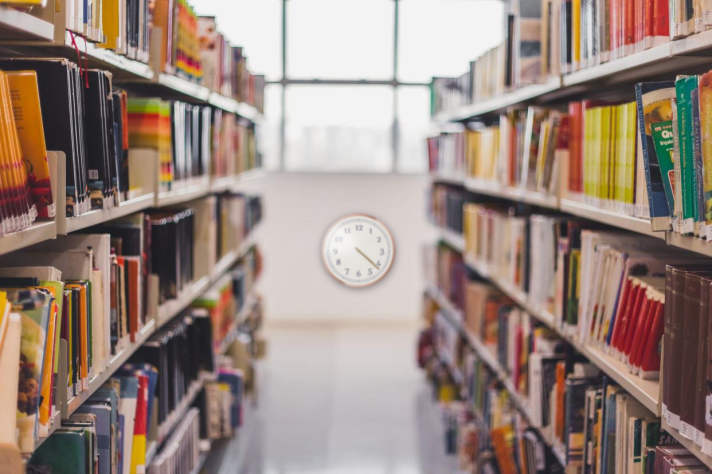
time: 4:22
